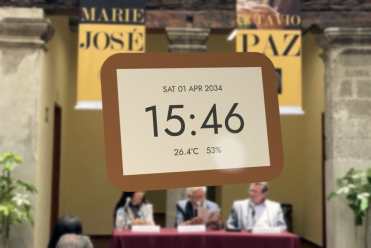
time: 15:46
